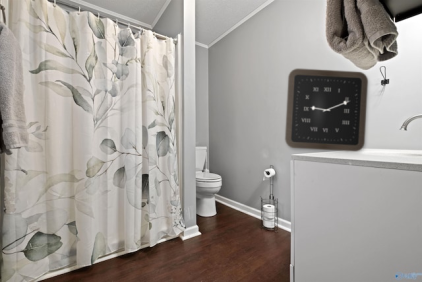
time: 9:11
